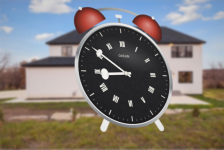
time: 8:51
